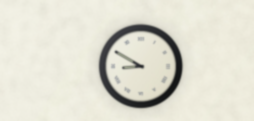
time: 8:50
